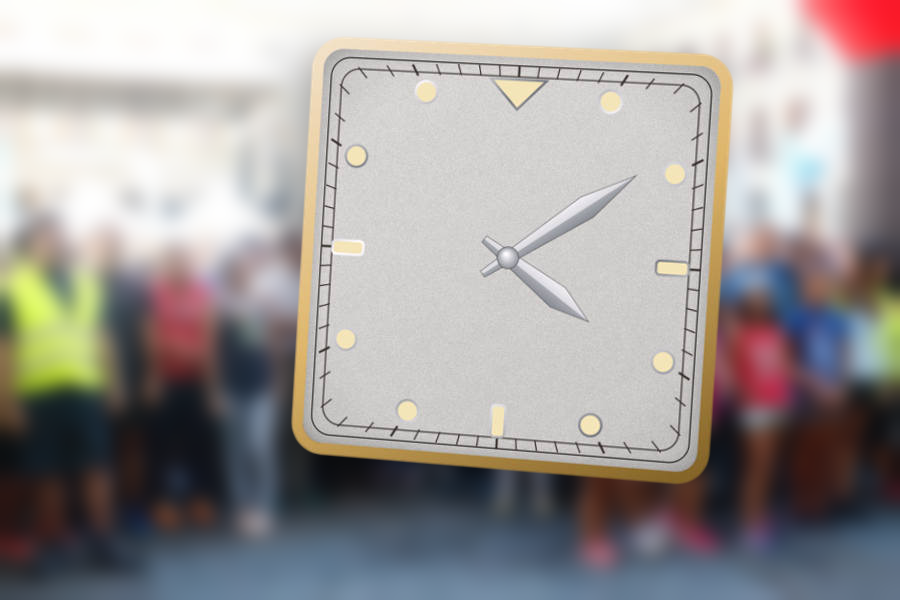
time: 4:09
